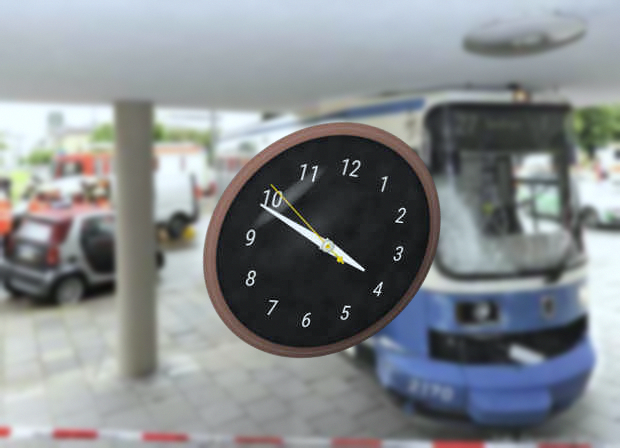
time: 3:48:51
